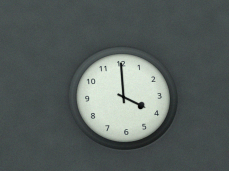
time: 4:00
